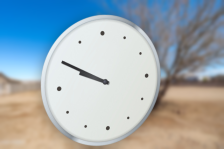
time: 9:50
